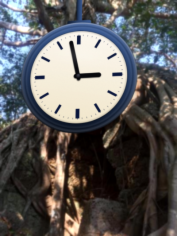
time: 2:58
